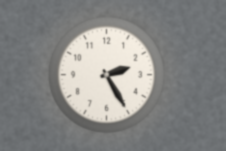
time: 2:25
